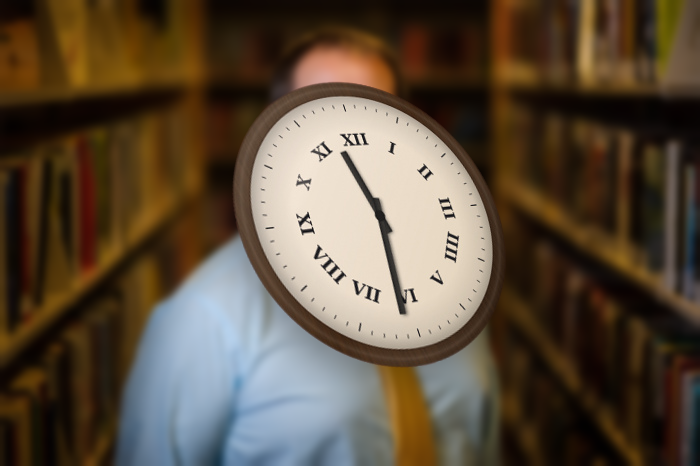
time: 11:31
